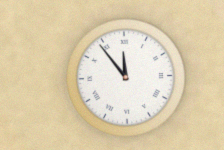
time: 11:54
